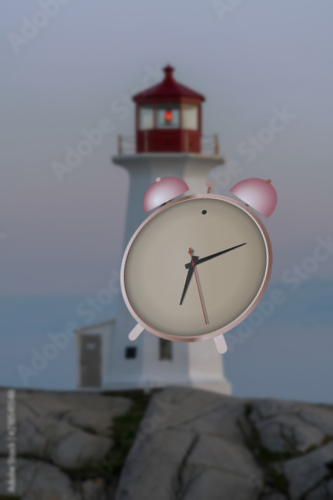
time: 6:10:26
